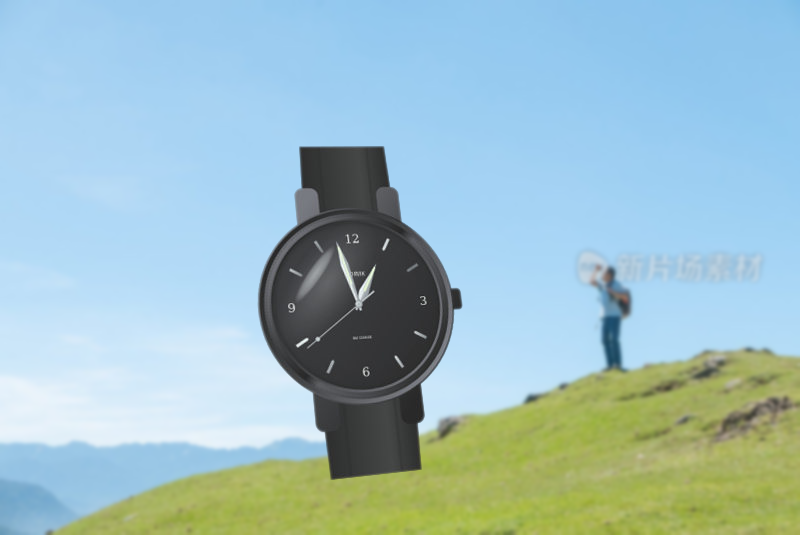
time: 12:57:39
